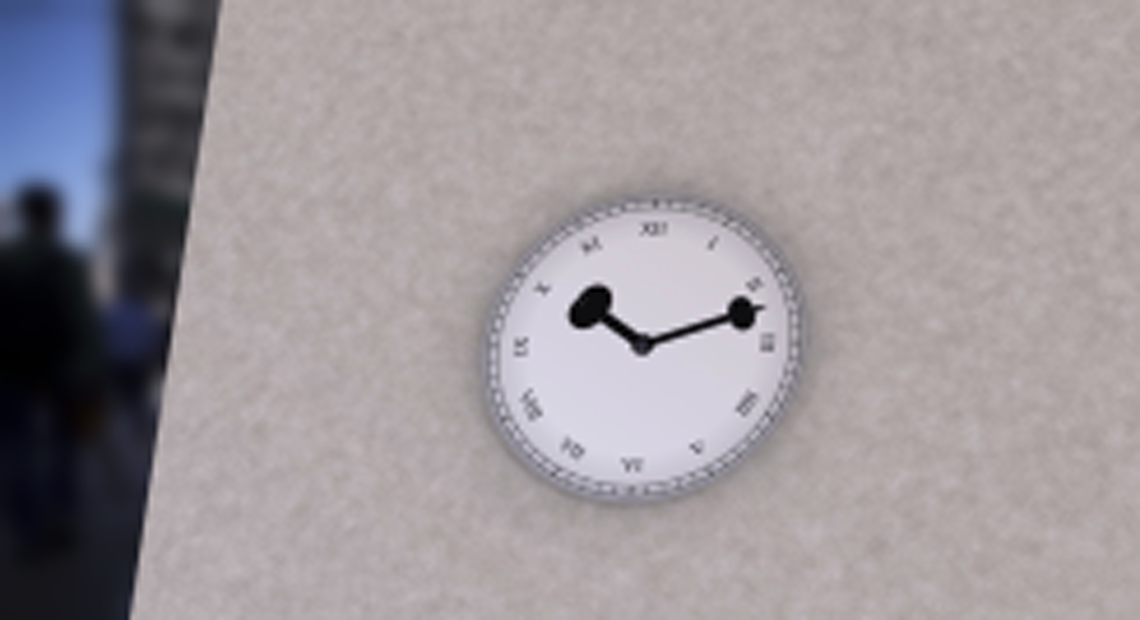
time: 10:12
